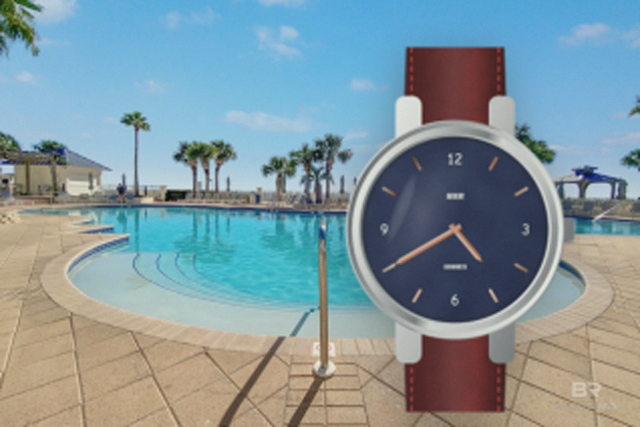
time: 4:40
